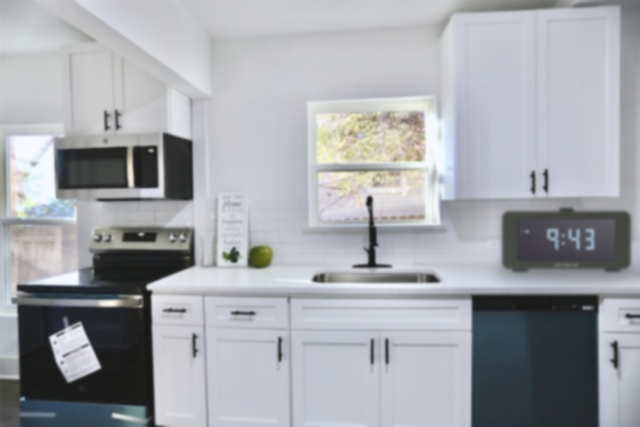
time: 9:43
